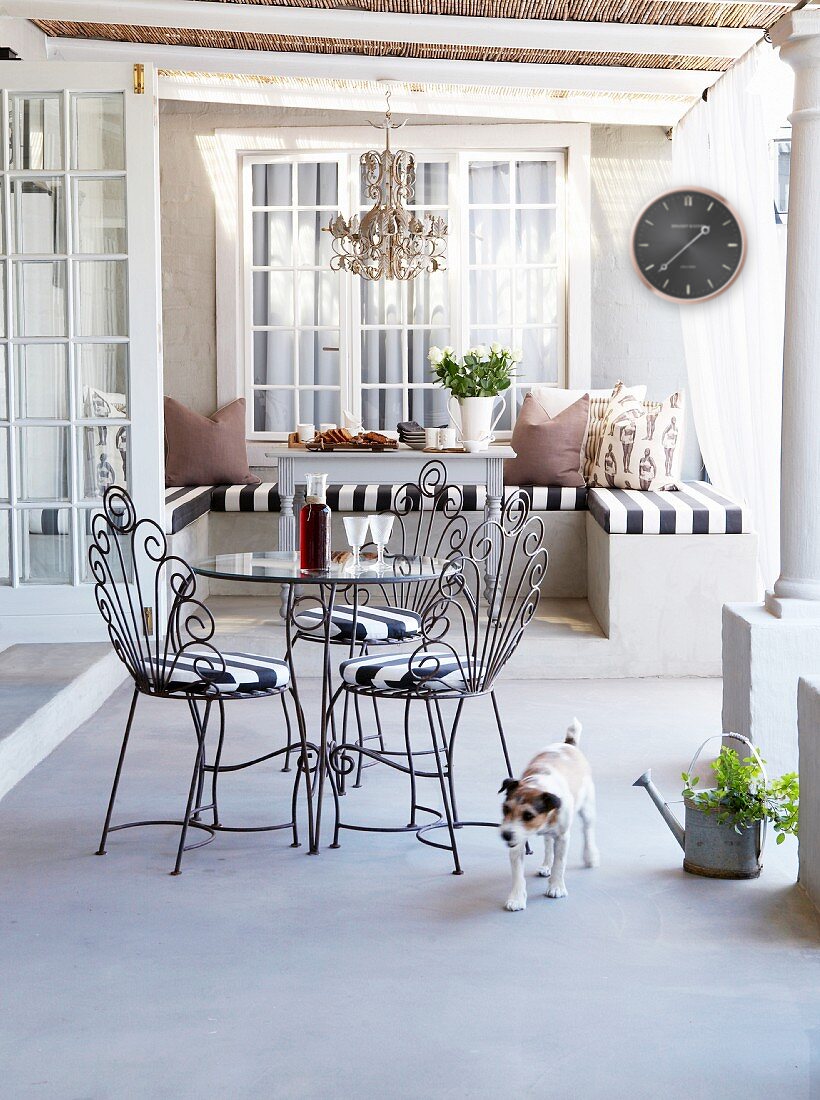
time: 1:38
